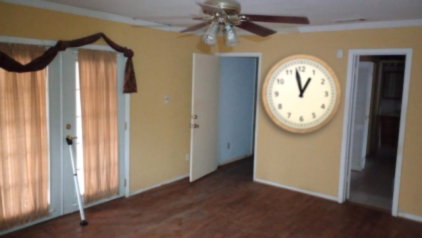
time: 12:58
